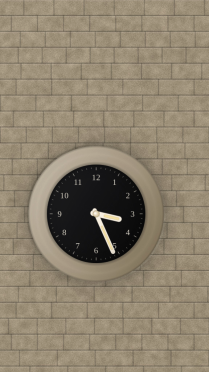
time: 3:26
